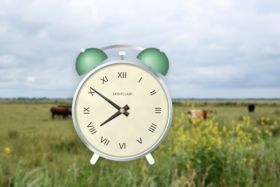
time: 7:51
